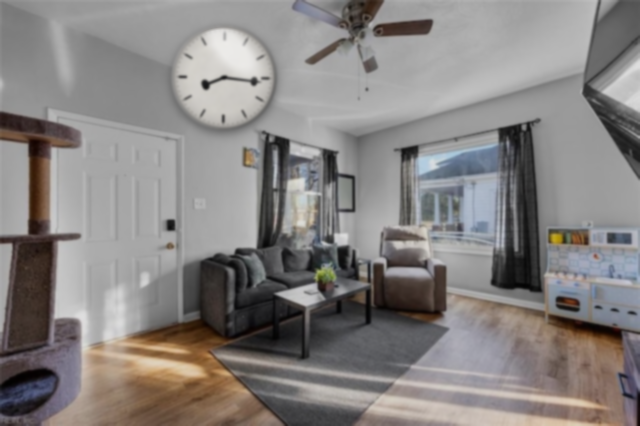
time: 8:16
